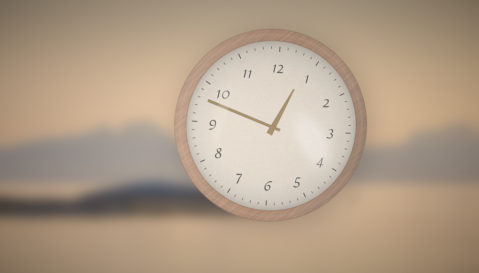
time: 12:48
